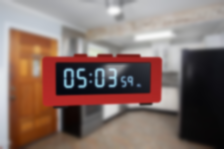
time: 5:03
